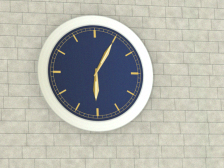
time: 6:05
